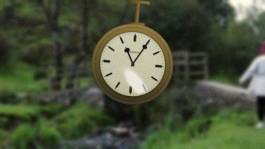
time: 11:05
